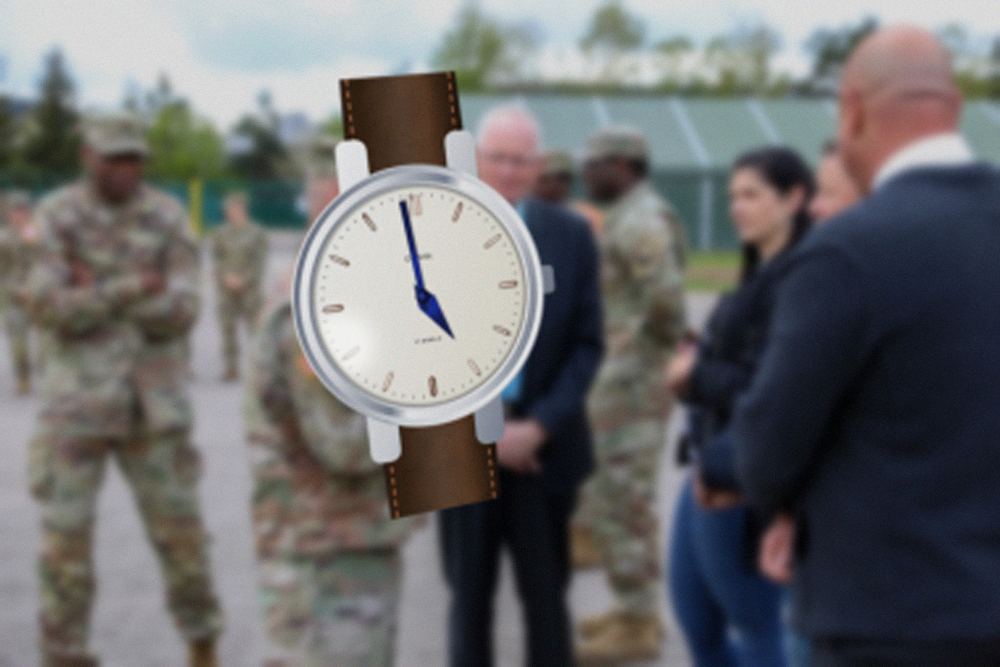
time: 4:59
